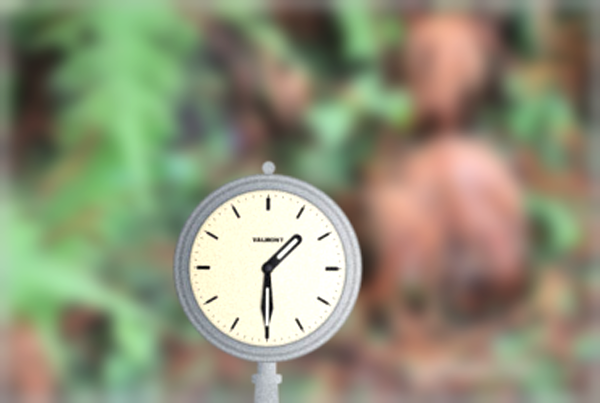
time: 1:30
